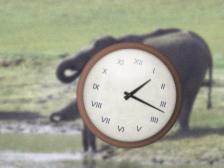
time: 1:17
